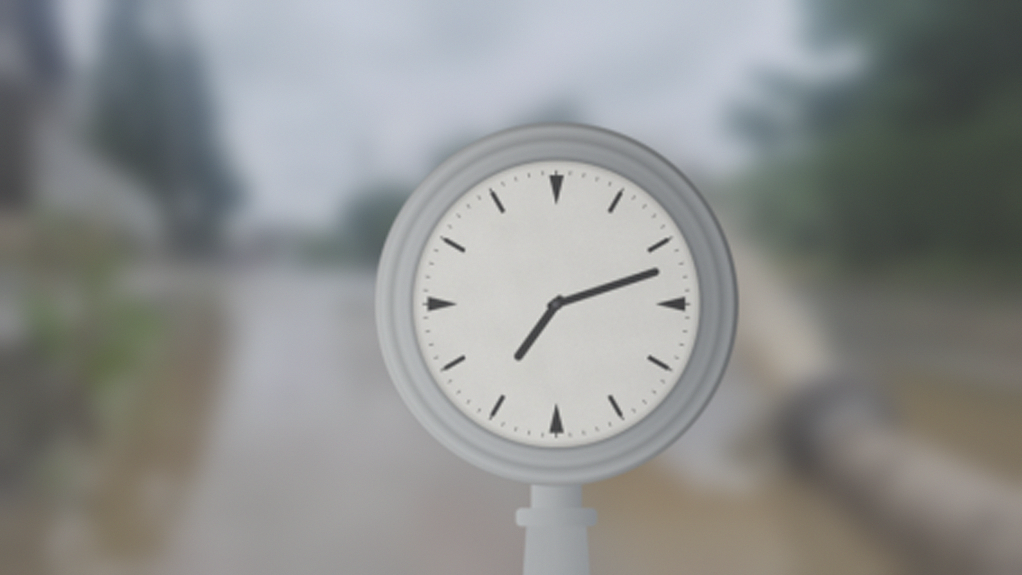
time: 7:12
